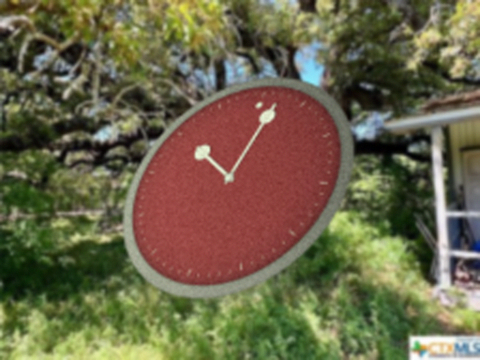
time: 10:02
